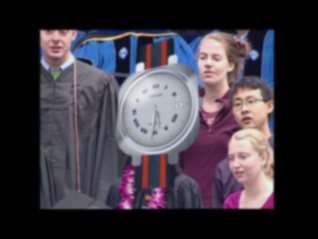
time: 5:31
